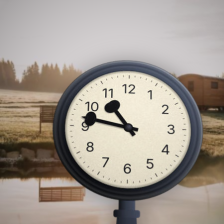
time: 10:47
